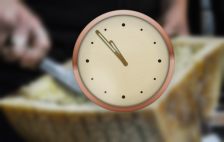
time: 10:53
